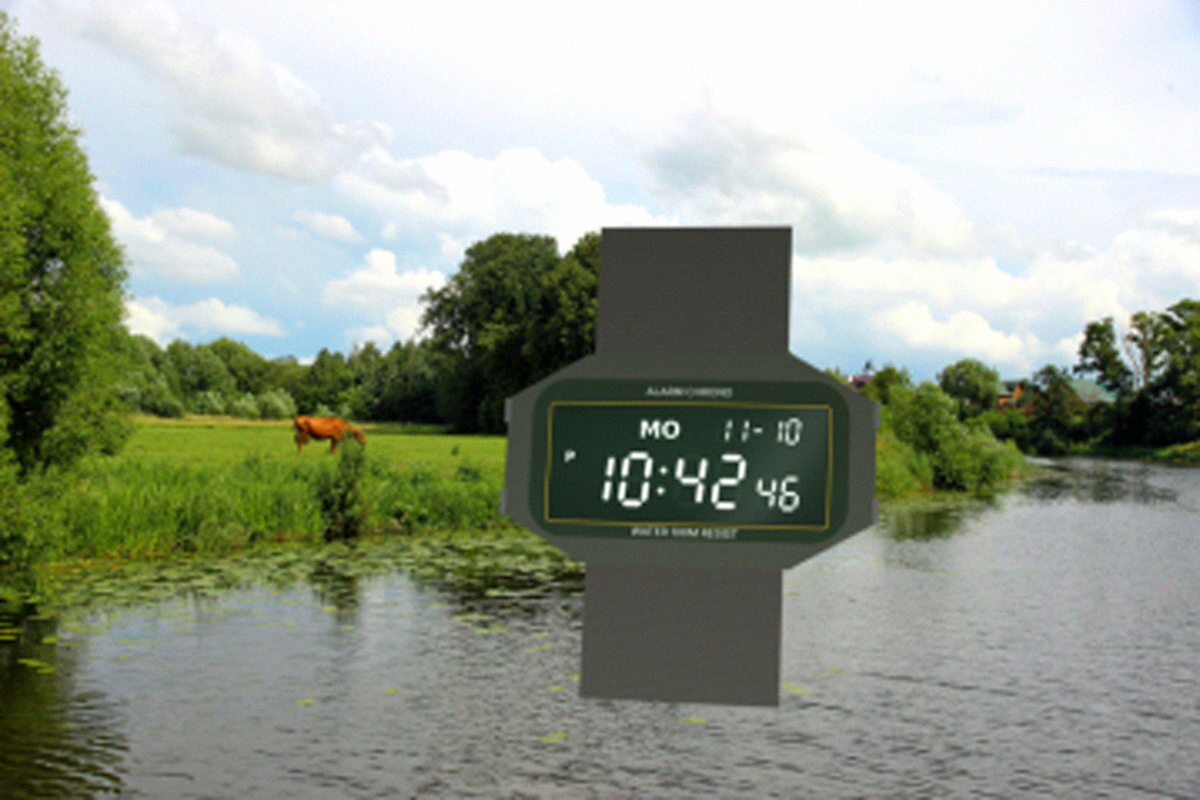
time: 10:42:46
